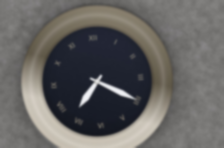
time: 7:20
